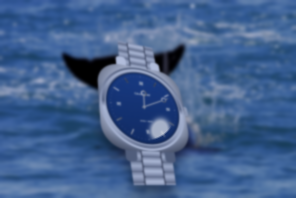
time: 12:11
